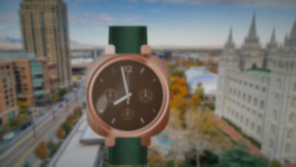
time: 7:58
